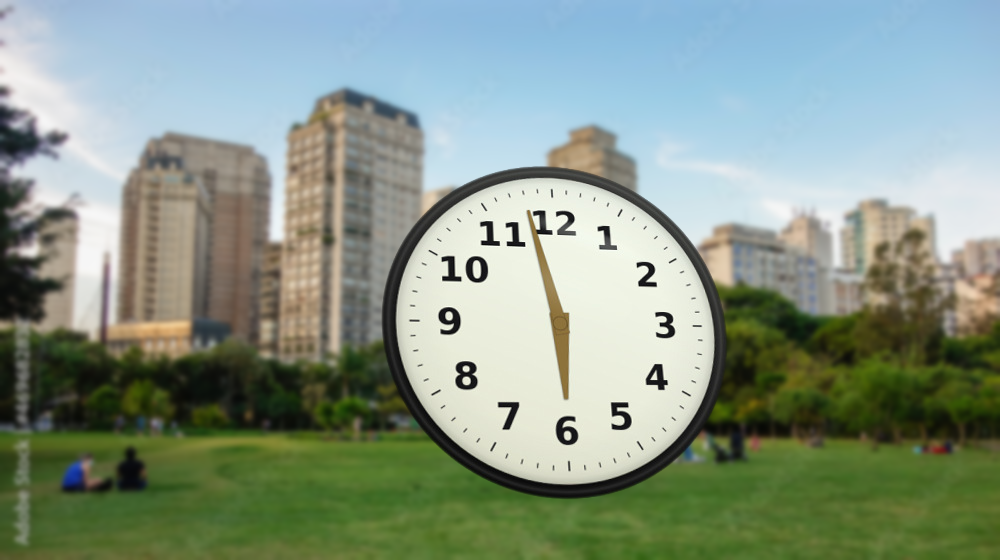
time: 5:58
